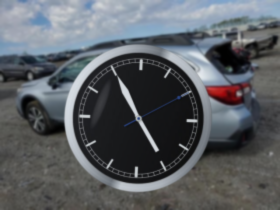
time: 4:55:10
